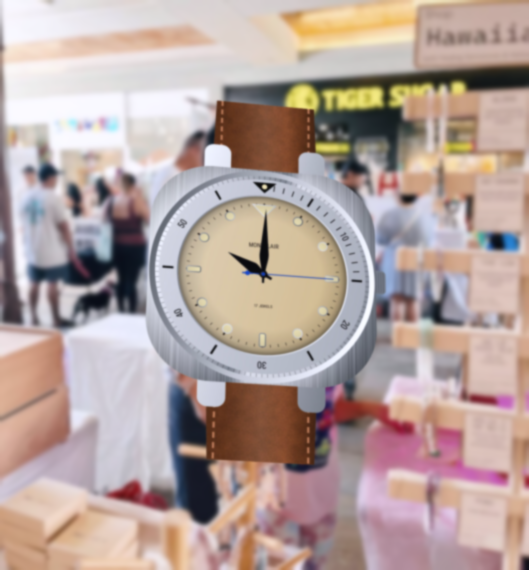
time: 10:00:15
